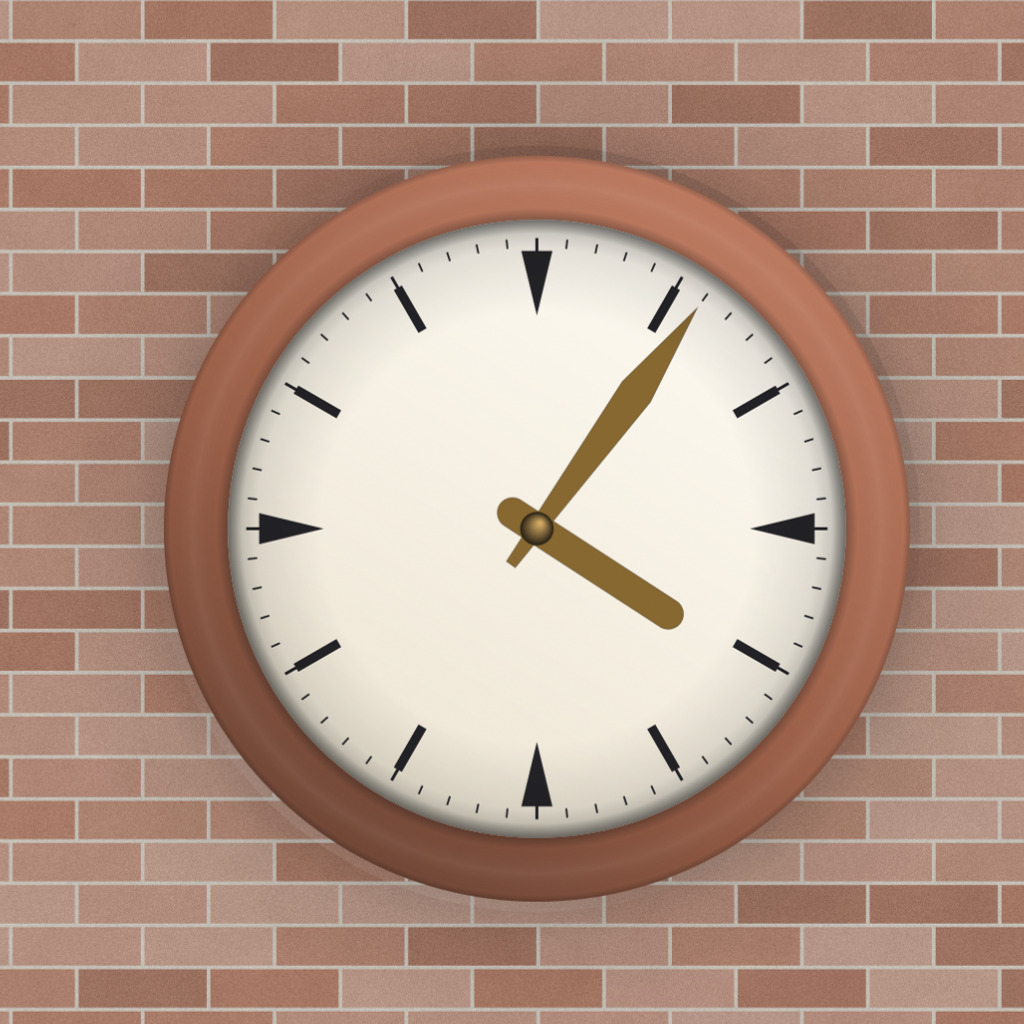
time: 4:06
